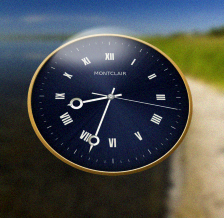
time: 8:33:17
